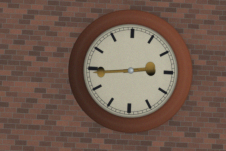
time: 2:44
